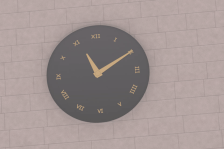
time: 11:10
